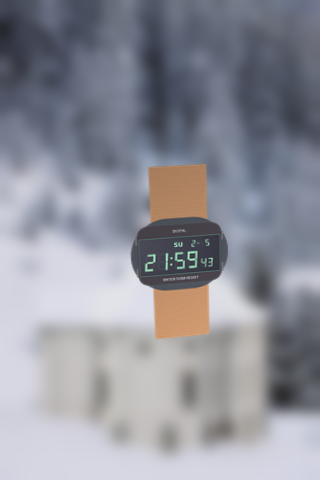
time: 21:59:43
